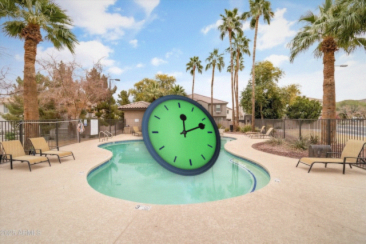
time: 12:12
